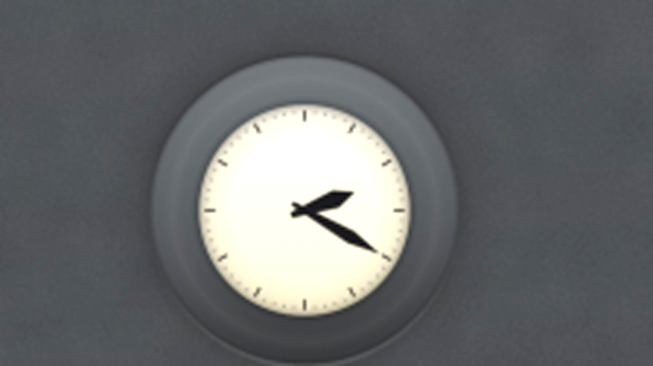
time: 2:20
